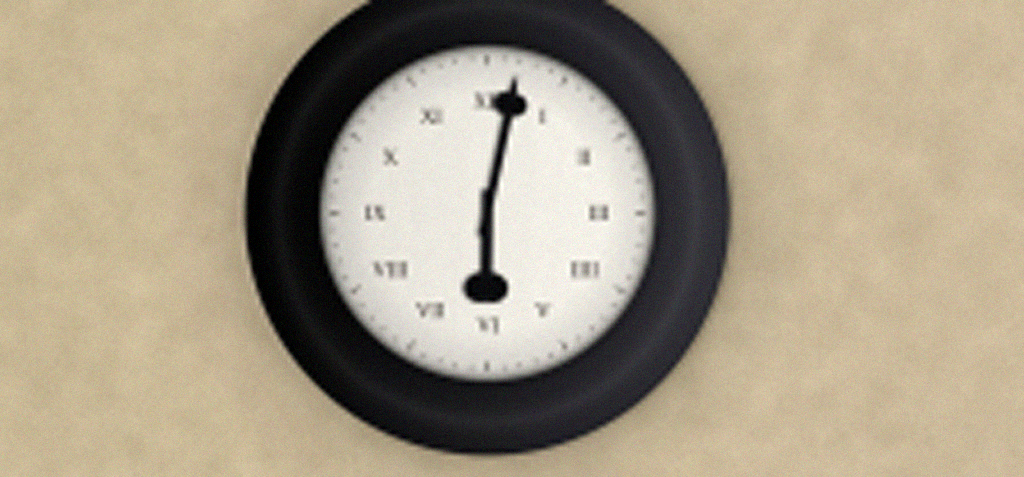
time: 6:02
